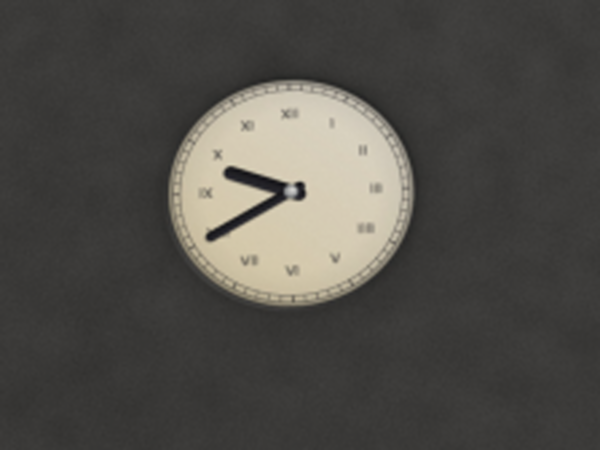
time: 9:40
